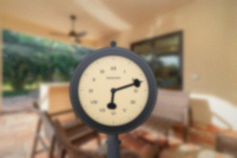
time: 6:12
